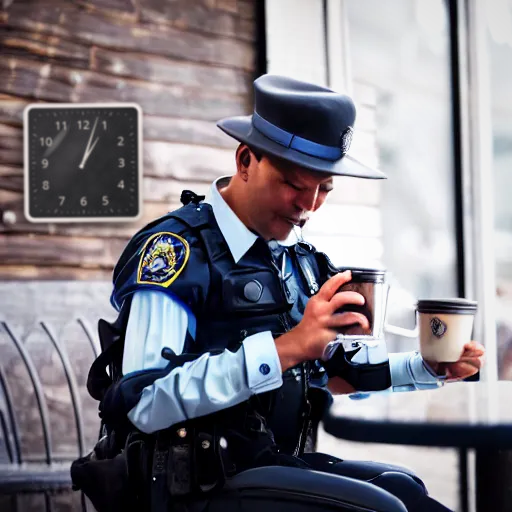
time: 1:03
